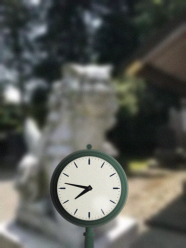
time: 7:47
